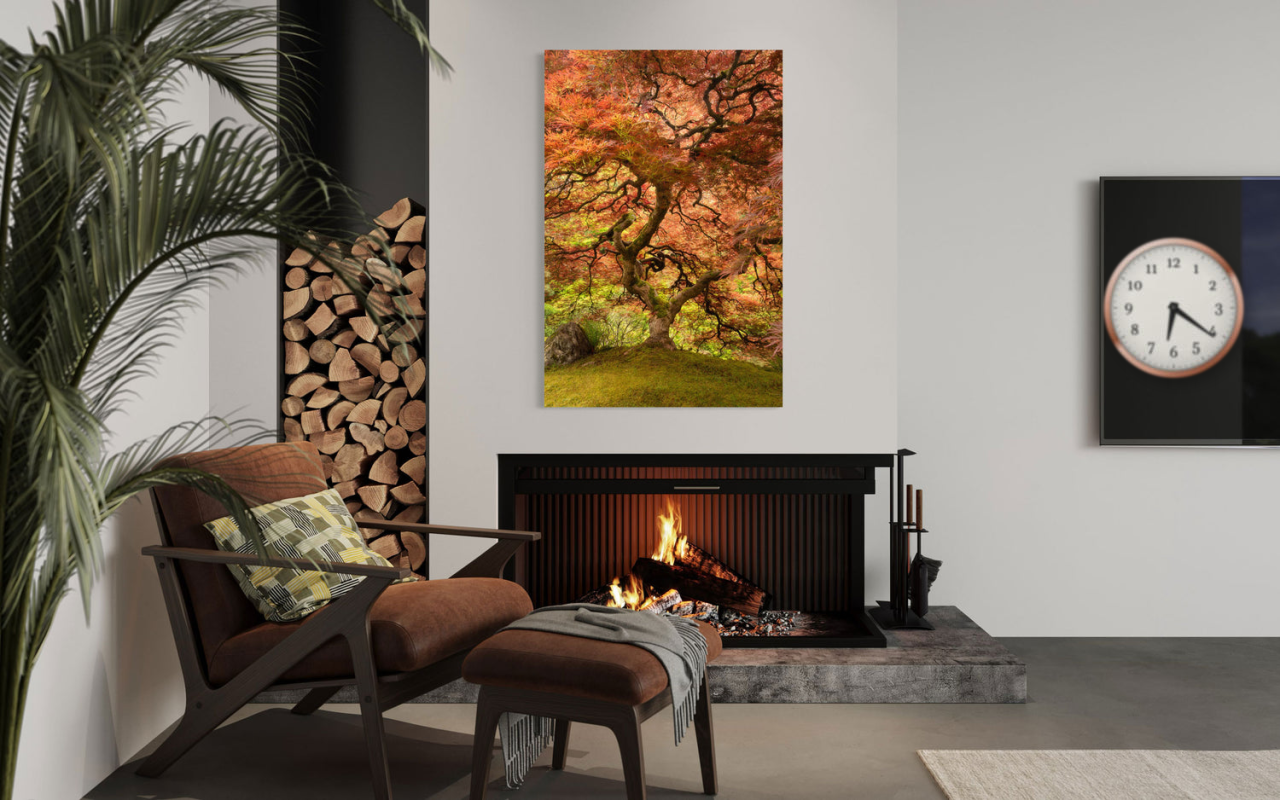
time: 6:21
